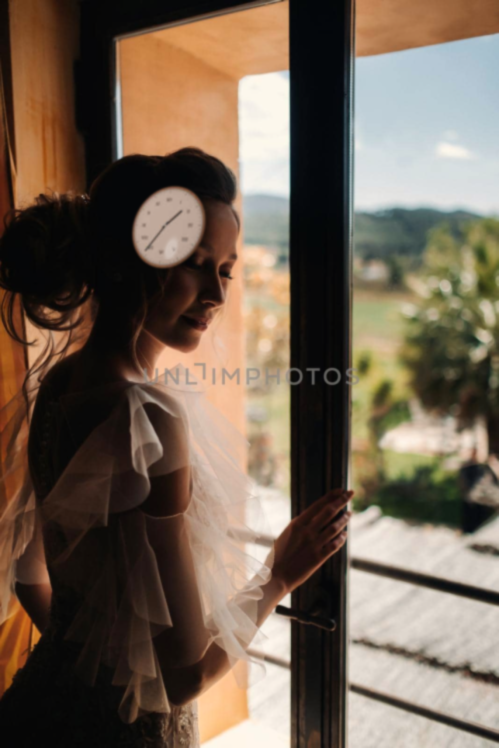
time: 1:36
